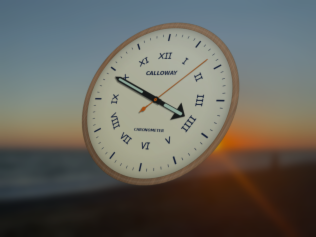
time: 3:49:08
